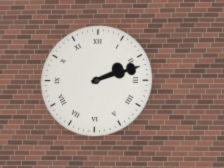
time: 2:12
